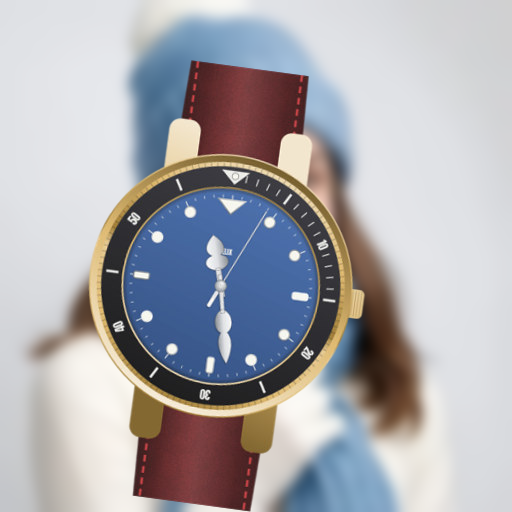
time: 11:28:04
